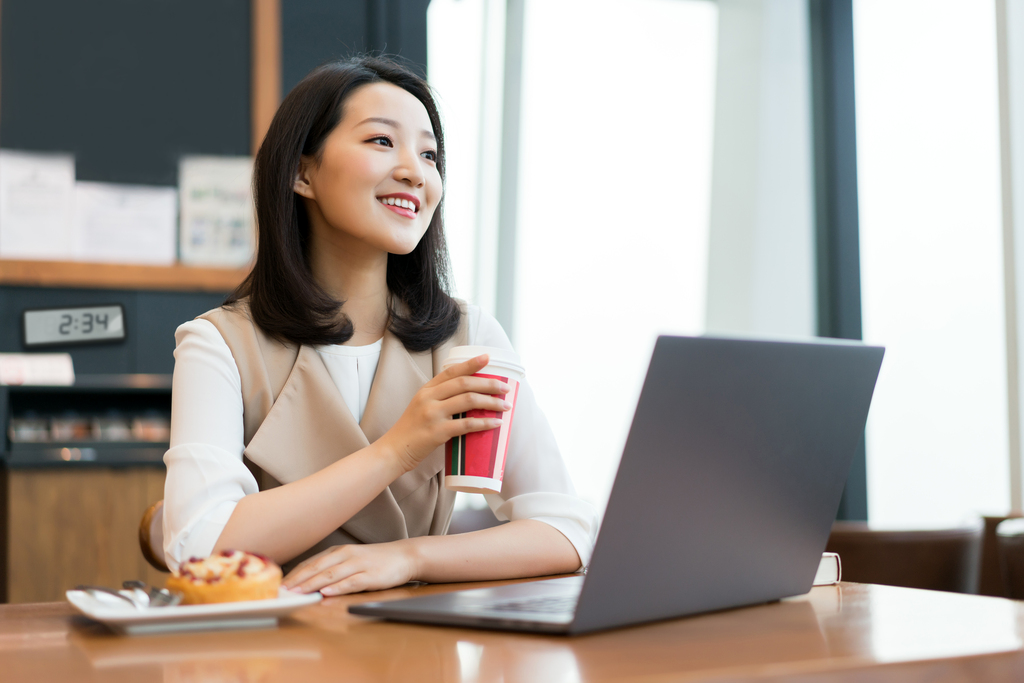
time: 2:34
